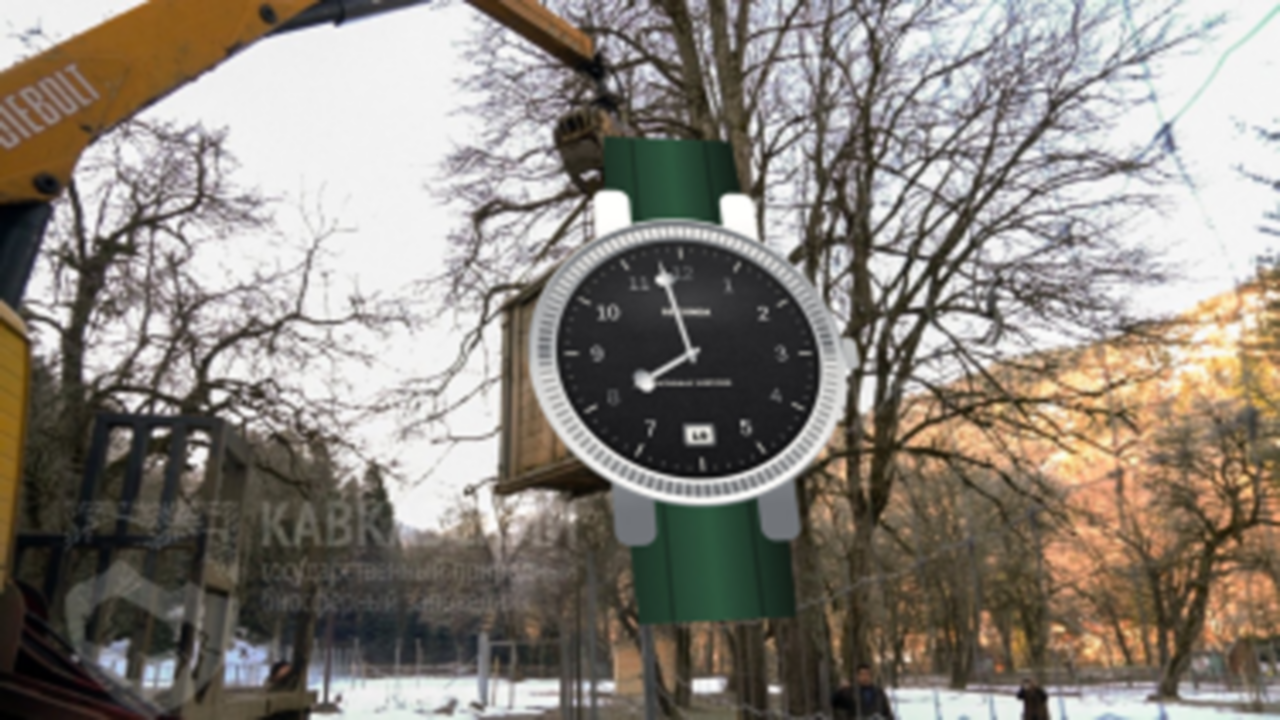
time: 7:58
